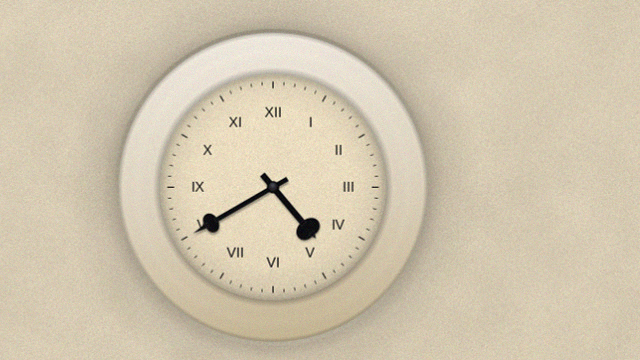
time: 4:40
